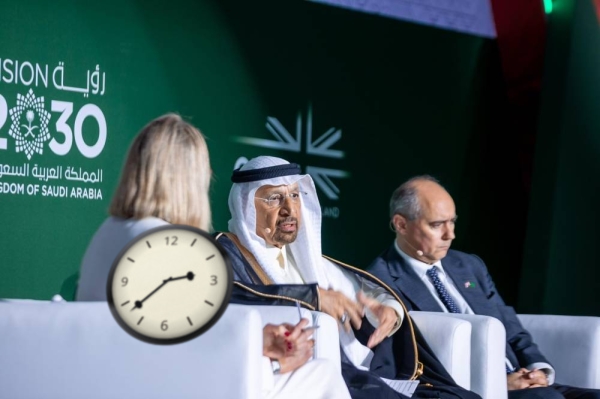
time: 2:38
